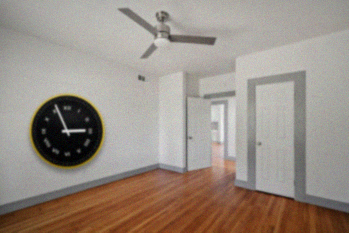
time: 2:56
